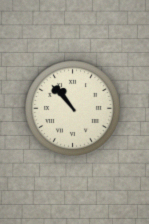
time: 10:53
